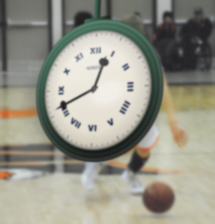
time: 12:41
